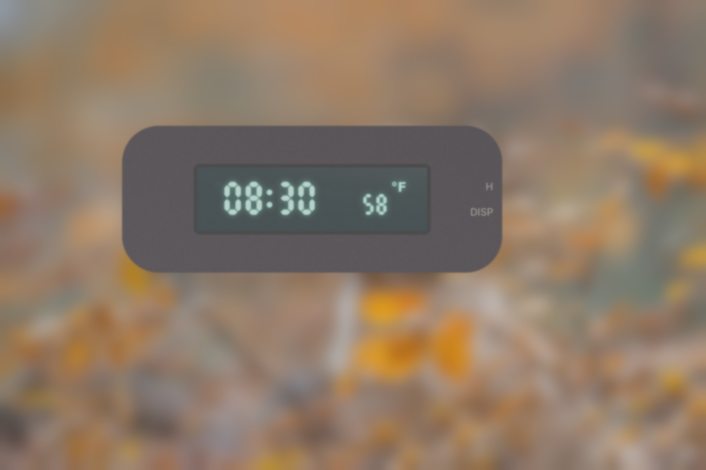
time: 8:30
